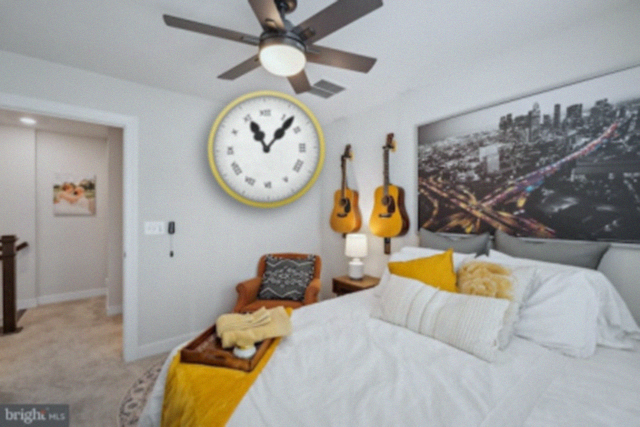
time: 11:07
